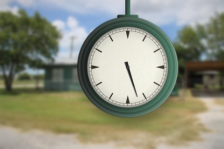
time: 5:27
